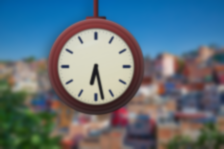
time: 6:28
